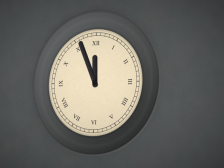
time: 11:56
